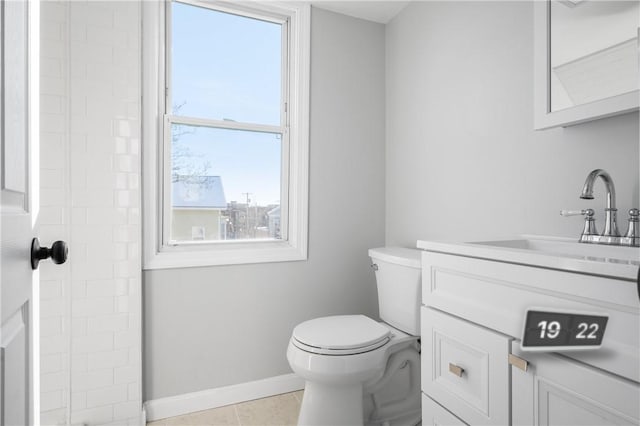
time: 19:22
